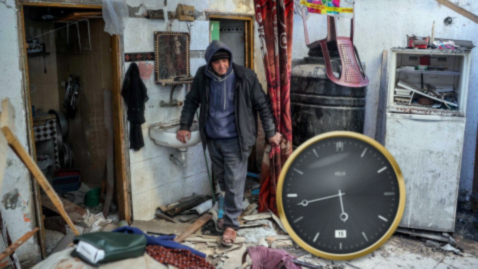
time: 5:43
